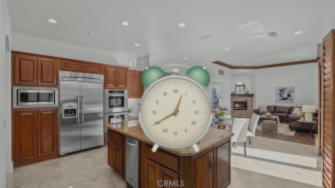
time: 12:40
